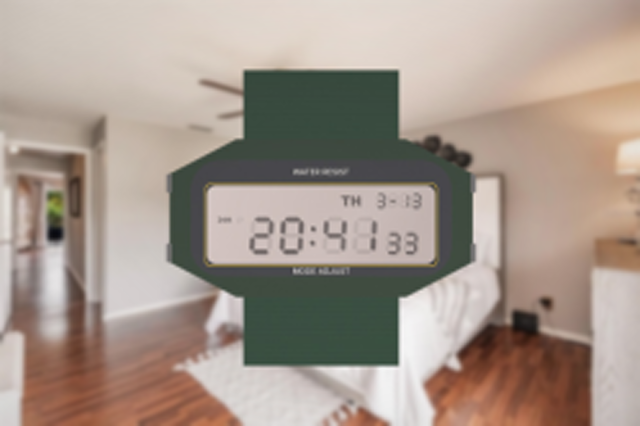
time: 20:41:33
